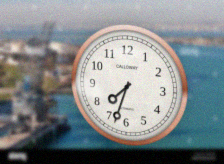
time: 7:33
